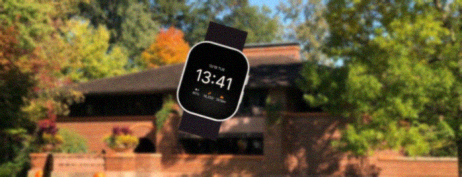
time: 13:41
